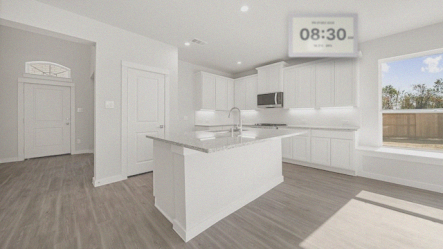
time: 8:30
